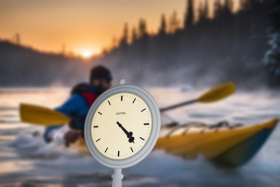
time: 4:23
